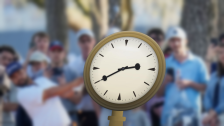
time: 2:40
